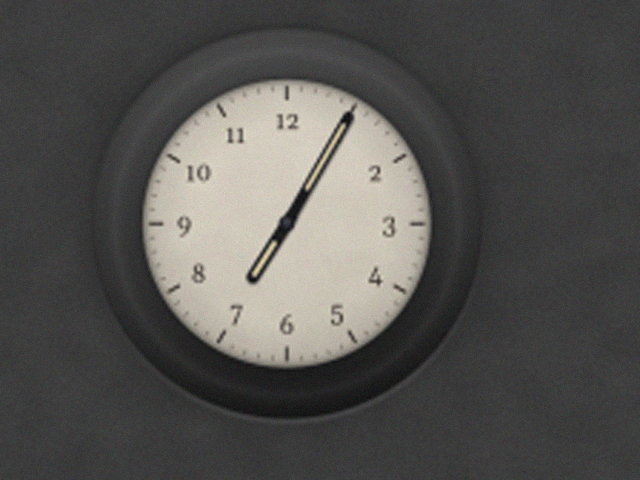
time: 7:05
